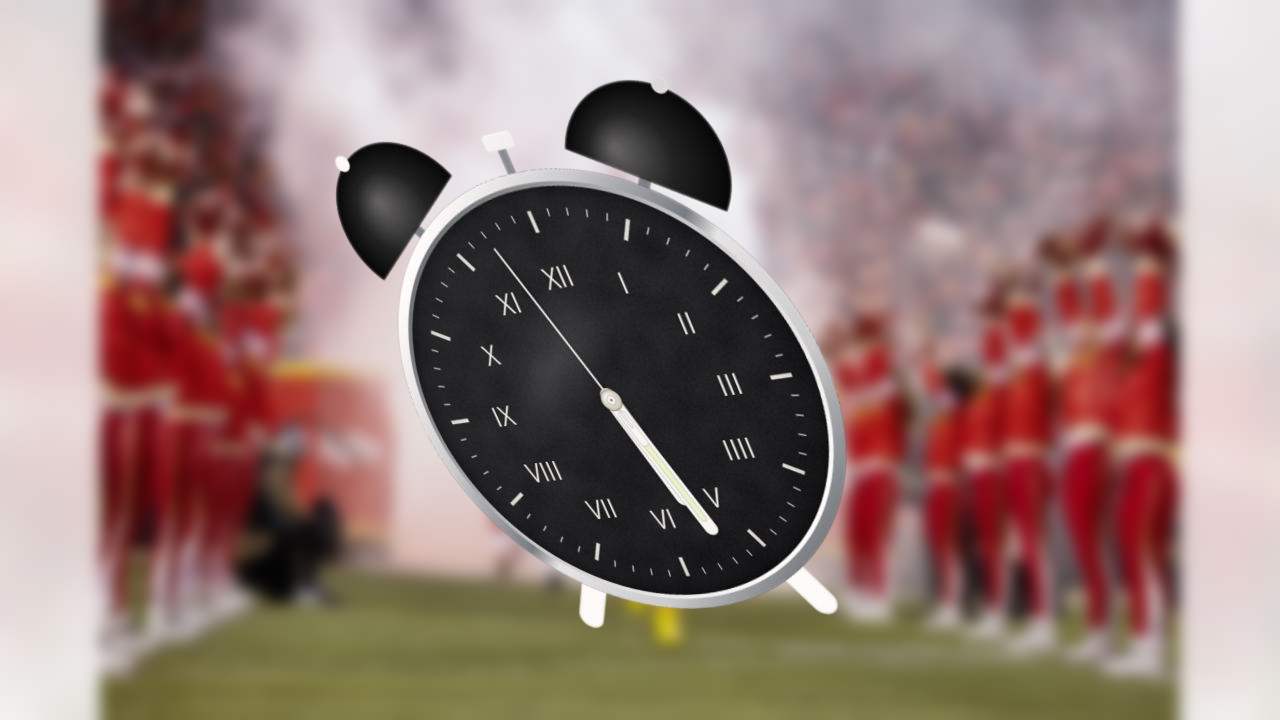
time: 5:26:57
